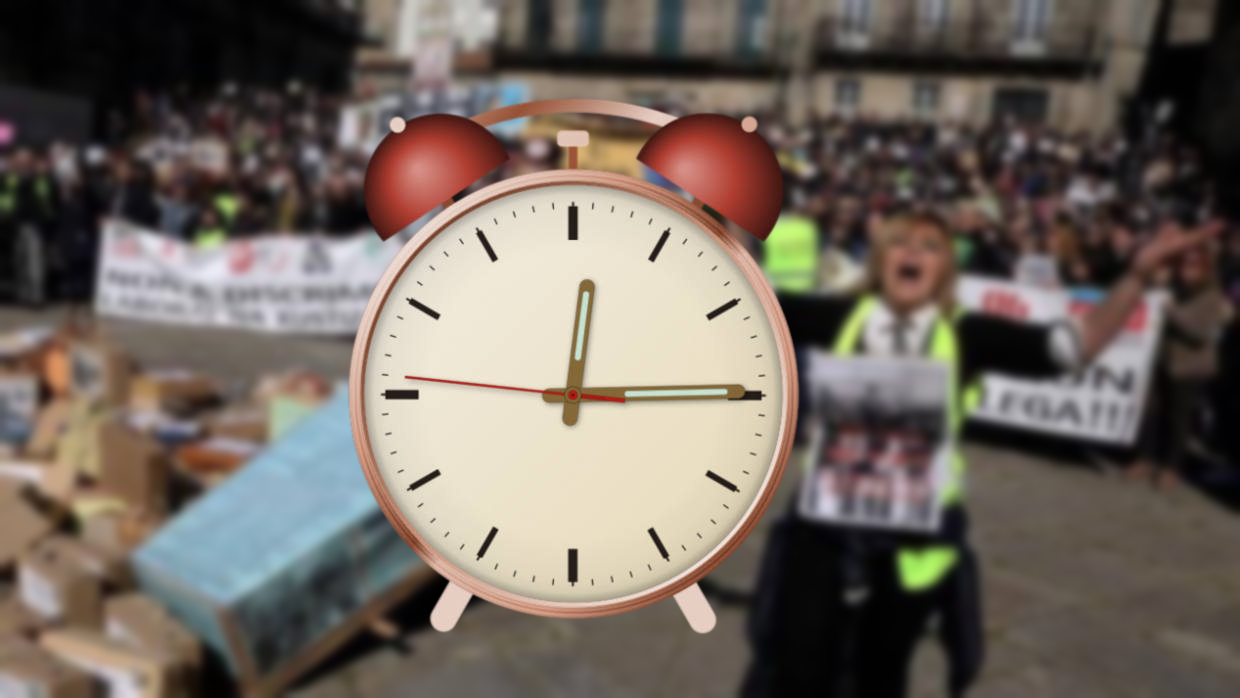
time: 12:14:46
